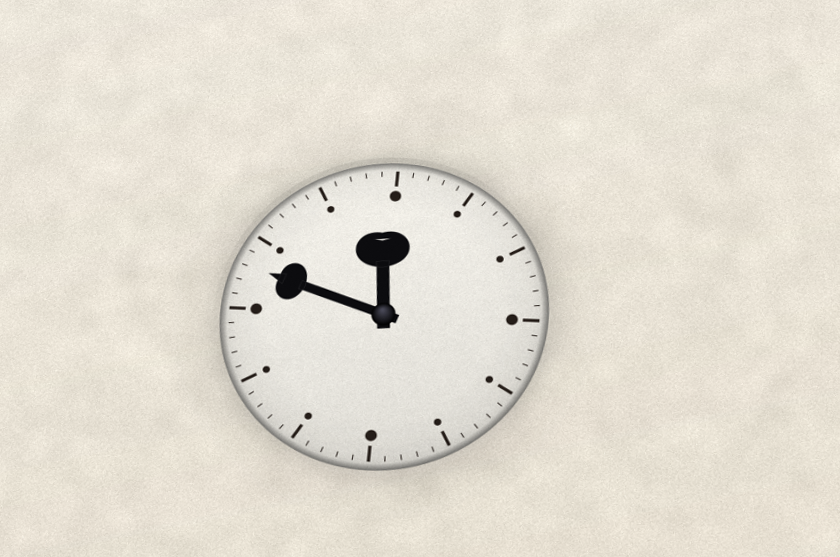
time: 11:48
